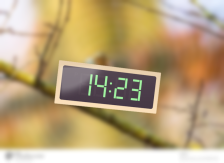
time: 14:23
